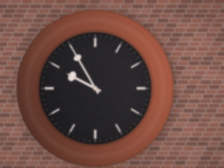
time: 9:55
